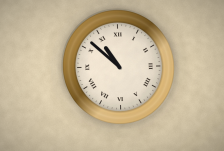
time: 10:52
